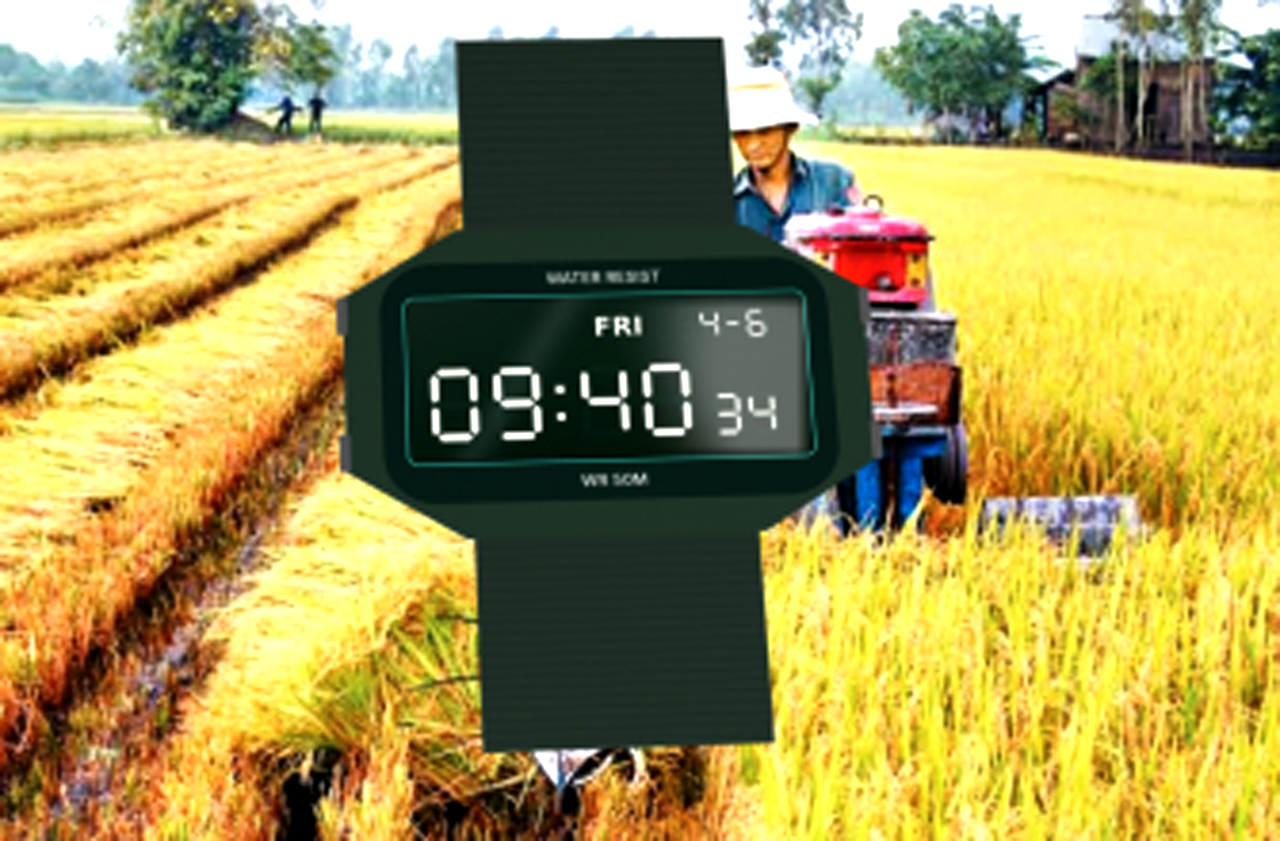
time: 9:40:34
